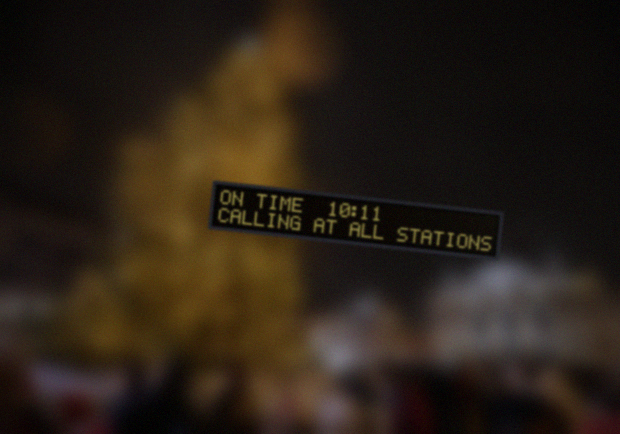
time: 10:11
